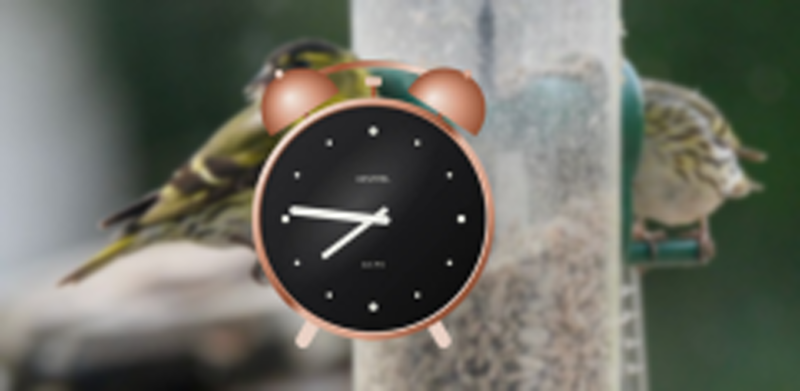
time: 7:46
